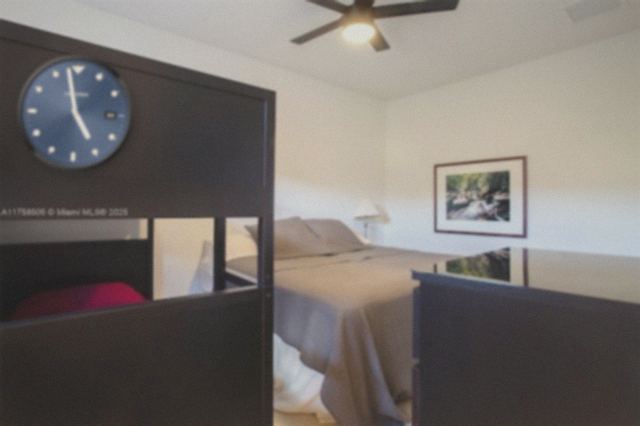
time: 4:58
